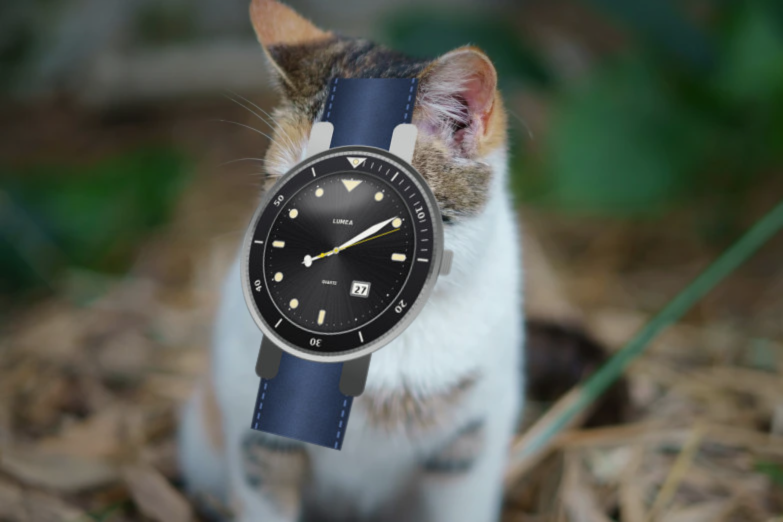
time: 8:09:11
